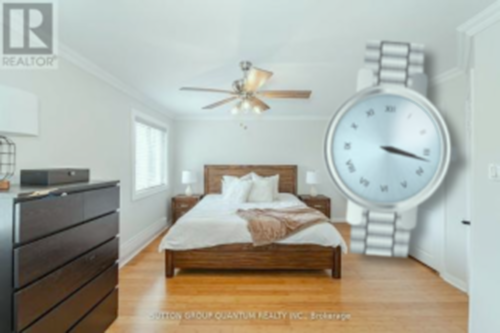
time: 3:17
